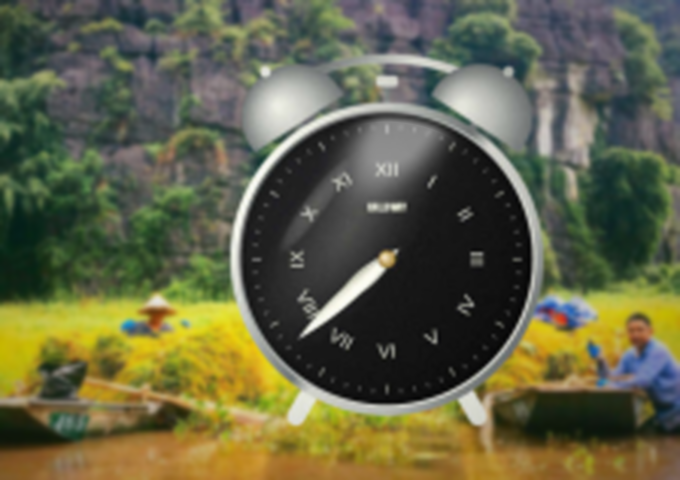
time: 7:38
